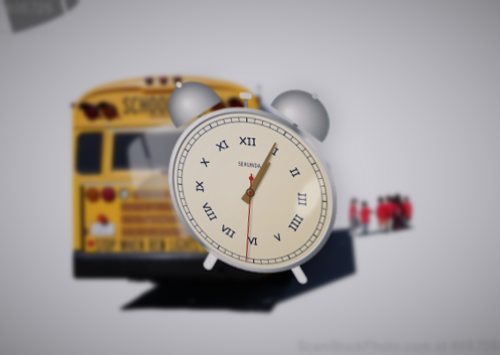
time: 1:04:31
